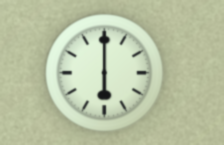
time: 6:00
